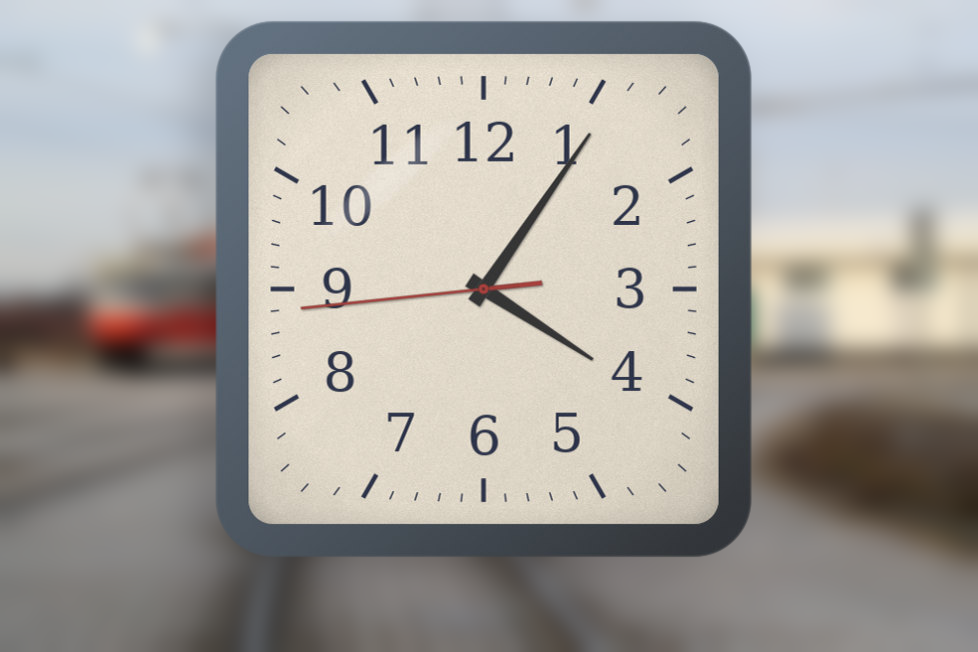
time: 4:05:44
